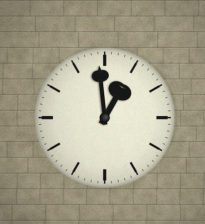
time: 12:59
